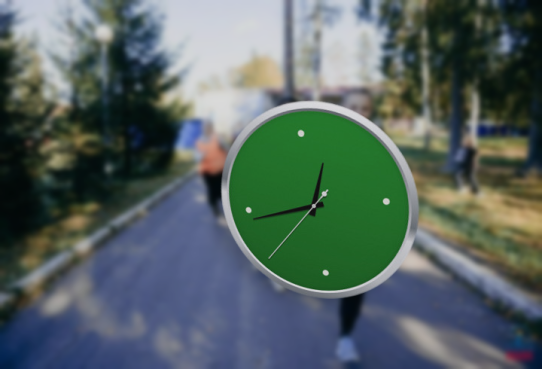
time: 12:43:38
